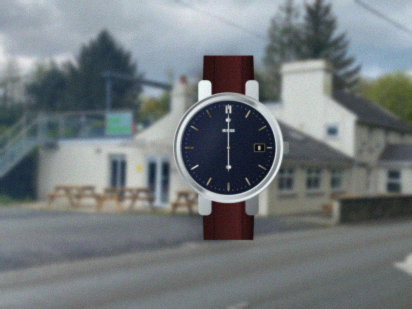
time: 6:00
